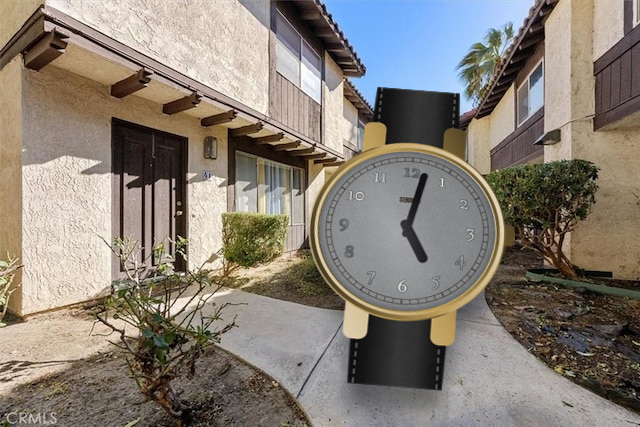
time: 5:02
